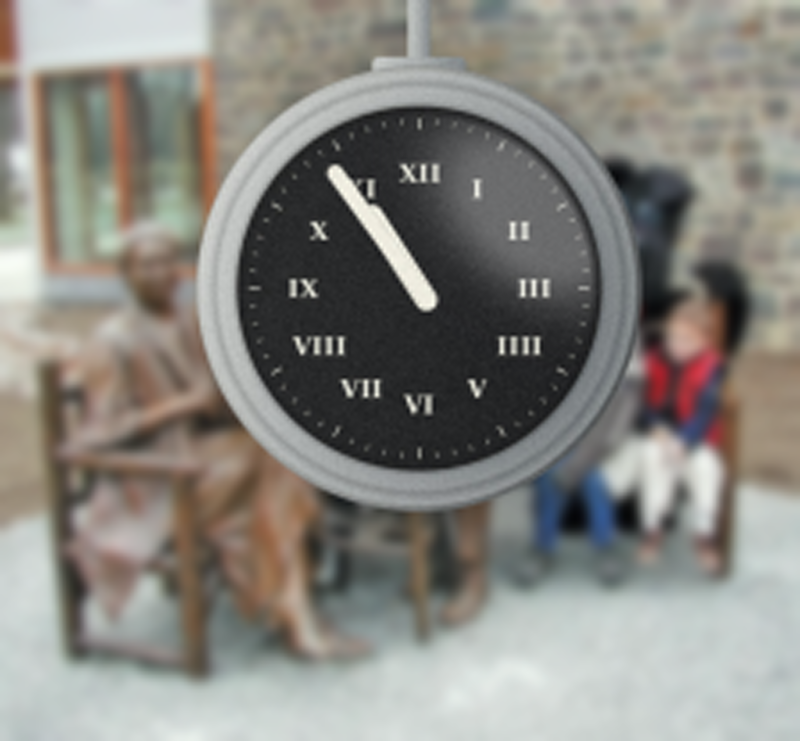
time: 10:54
